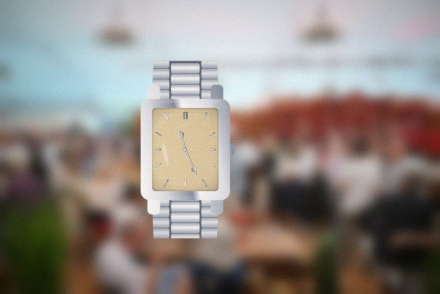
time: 11:26
